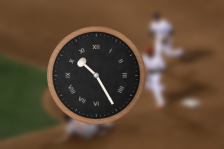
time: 10:25
